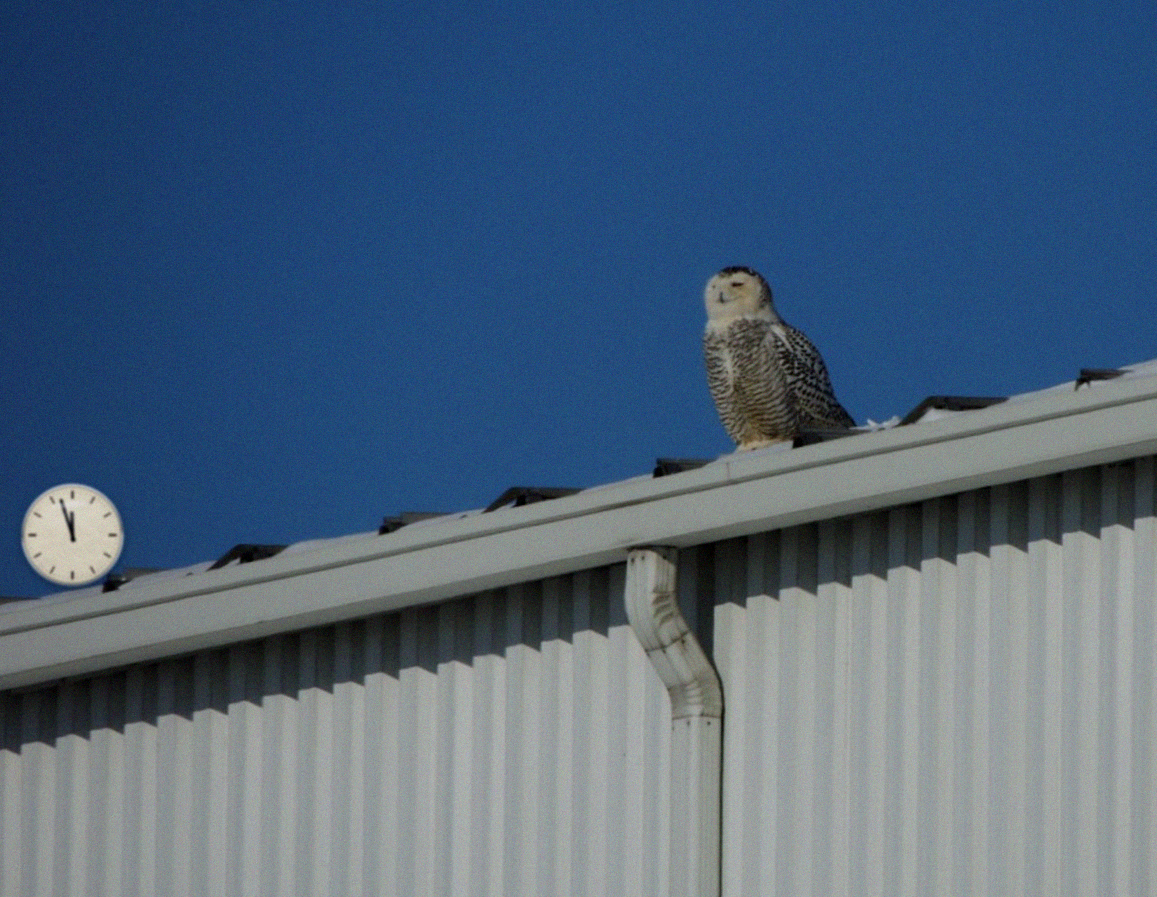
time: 11:57
